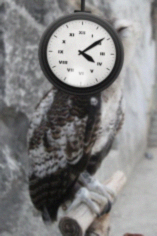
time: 4:09
